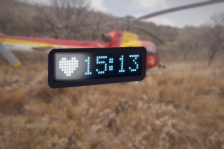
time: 15:13
